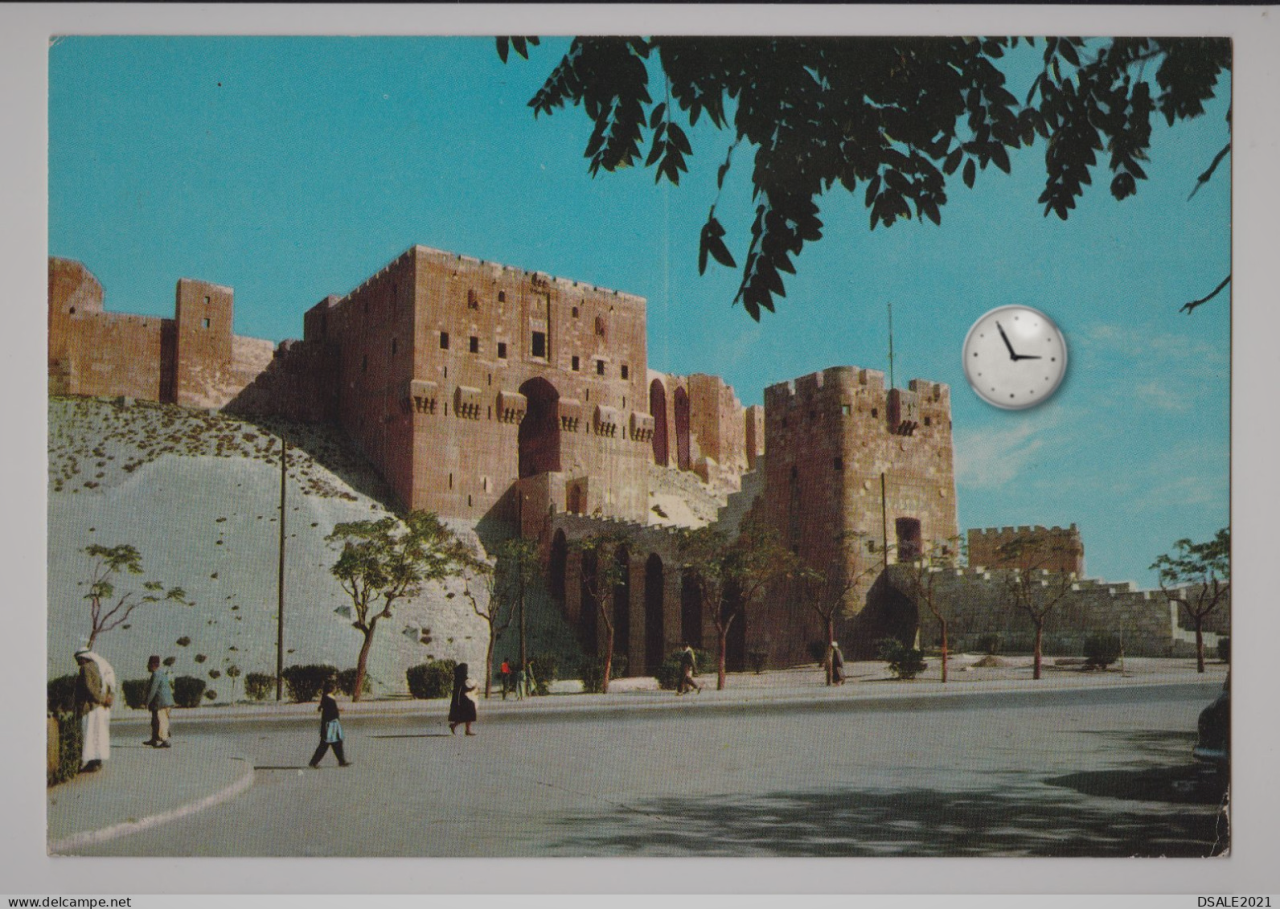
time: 2:55
